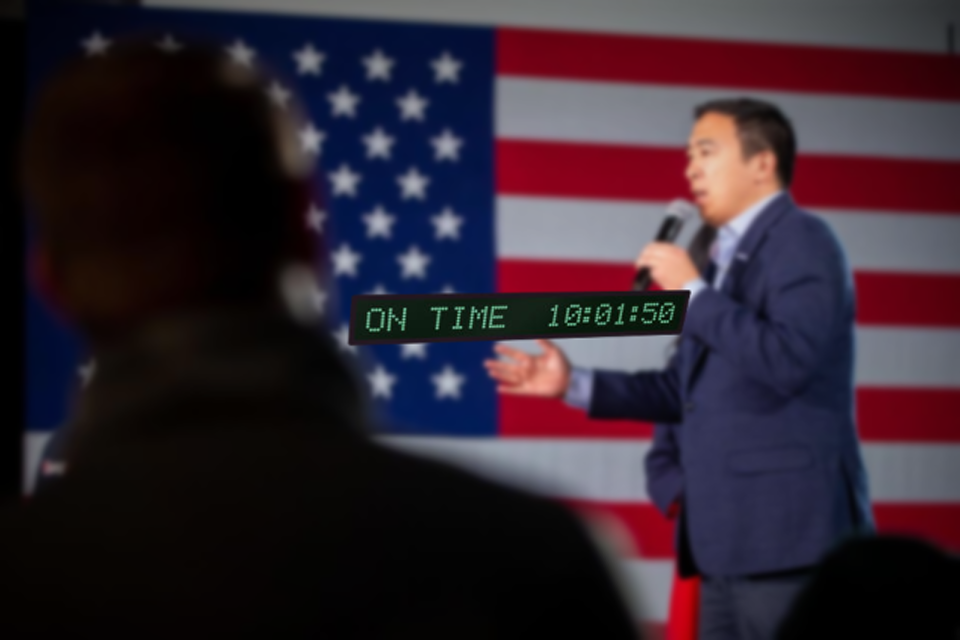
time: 10:01:50
